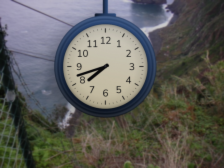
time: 7:42
